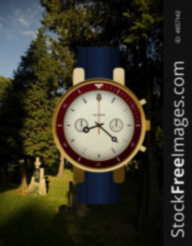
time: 8:22
